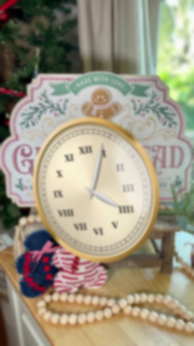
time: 4:04
